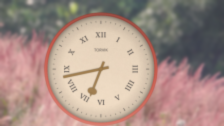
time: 6:43
